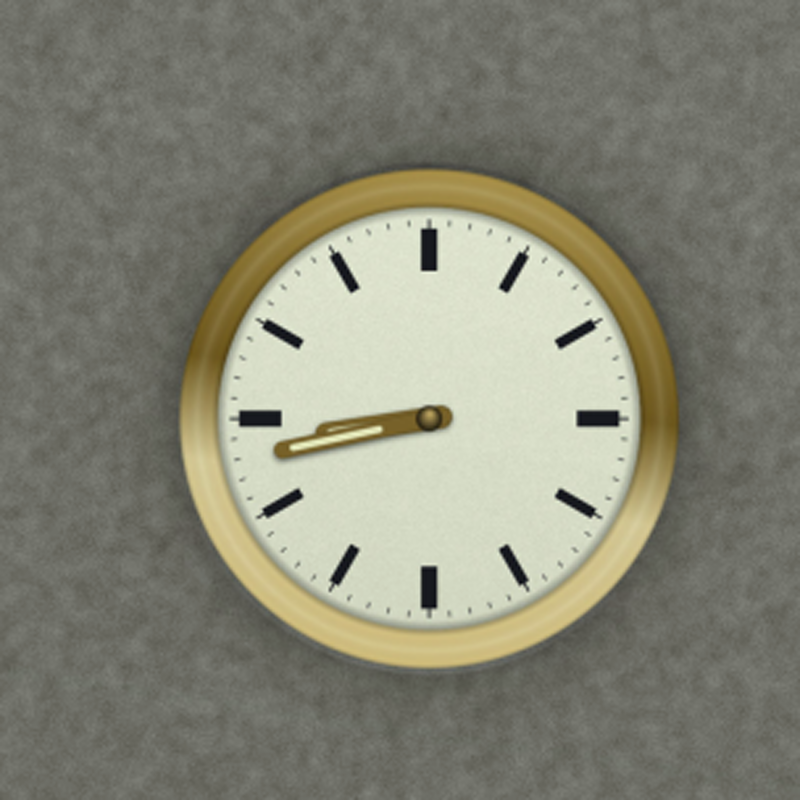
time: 8:43
